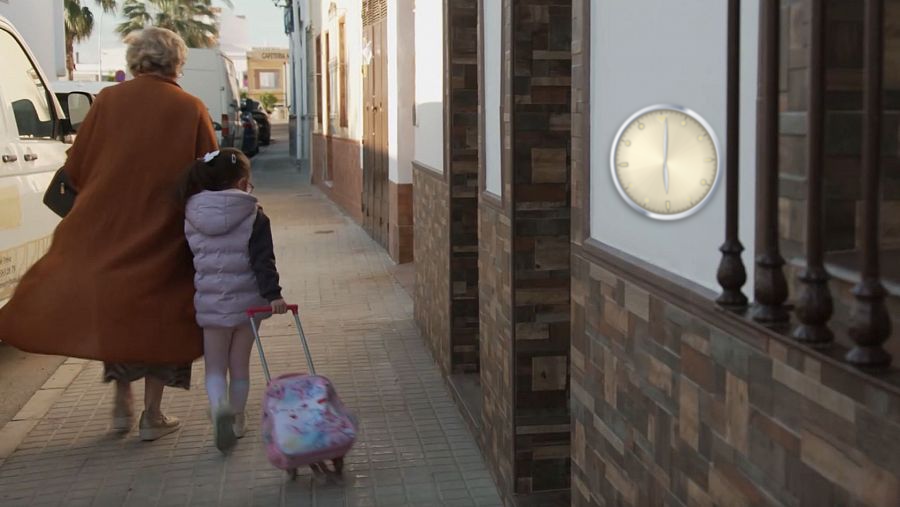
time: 6:01
